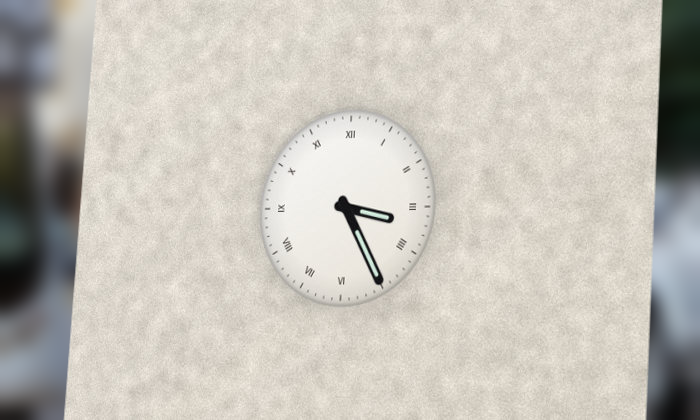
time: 3:25
